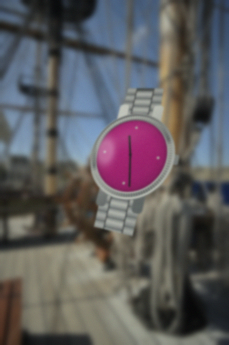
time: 11:28
